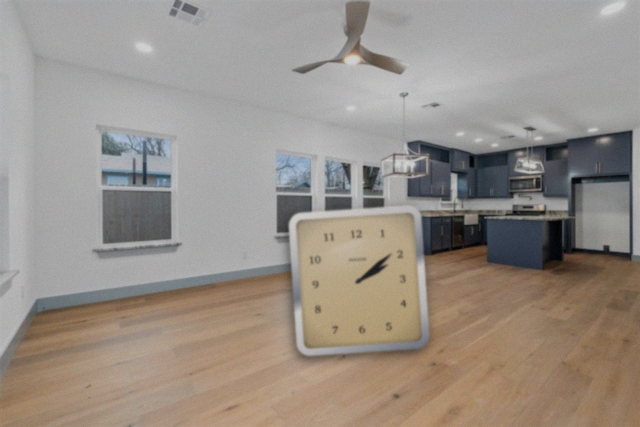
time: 2:09
